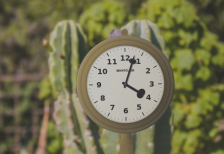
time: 4:03
